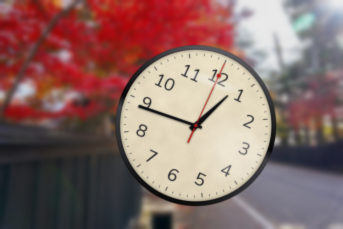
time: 12:44:00
